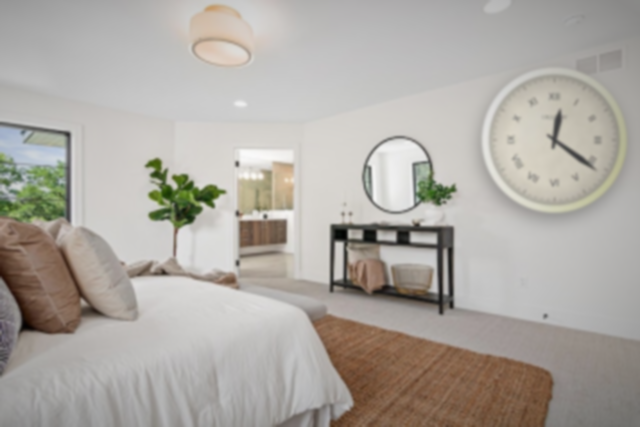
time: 12:21
